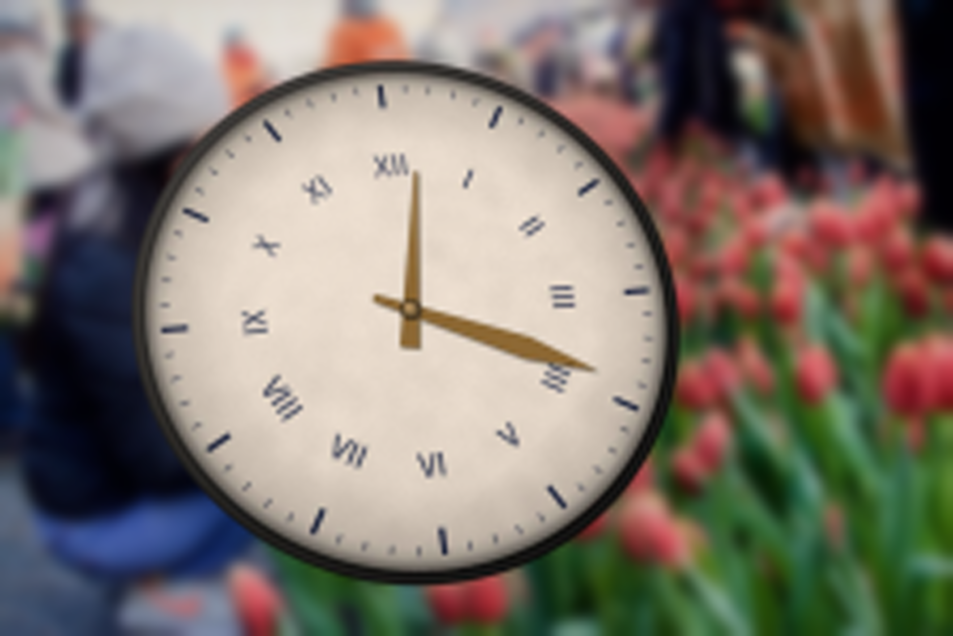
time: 12:19
